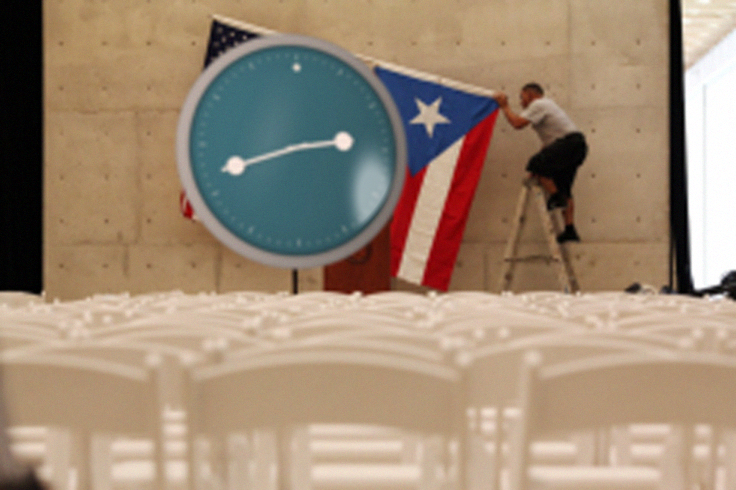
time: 2:42
